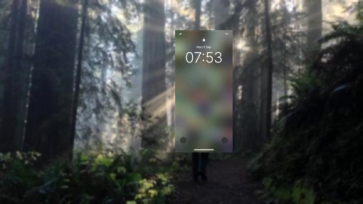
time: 7:53
